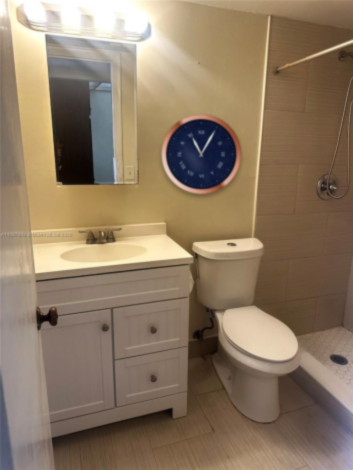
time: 11:05
